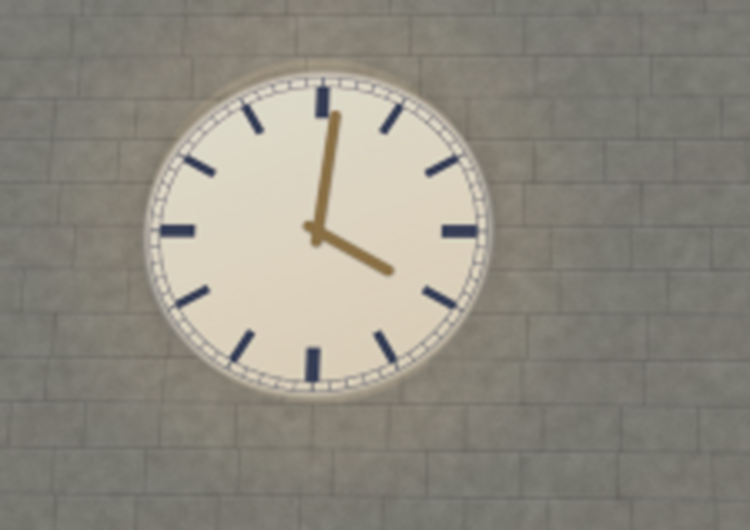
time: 4:01
